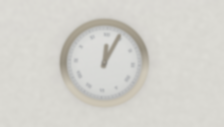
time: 12:04
